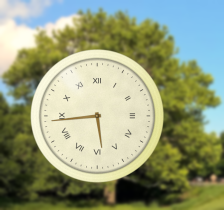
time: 5:44
